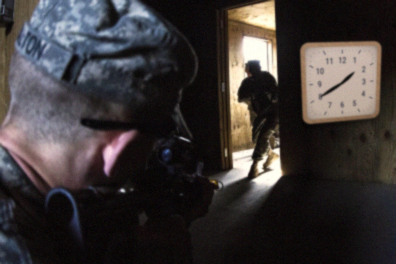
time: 1:40
